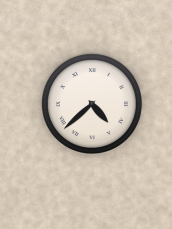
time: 4:38
